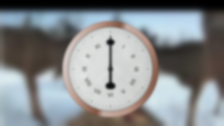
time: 6:00
